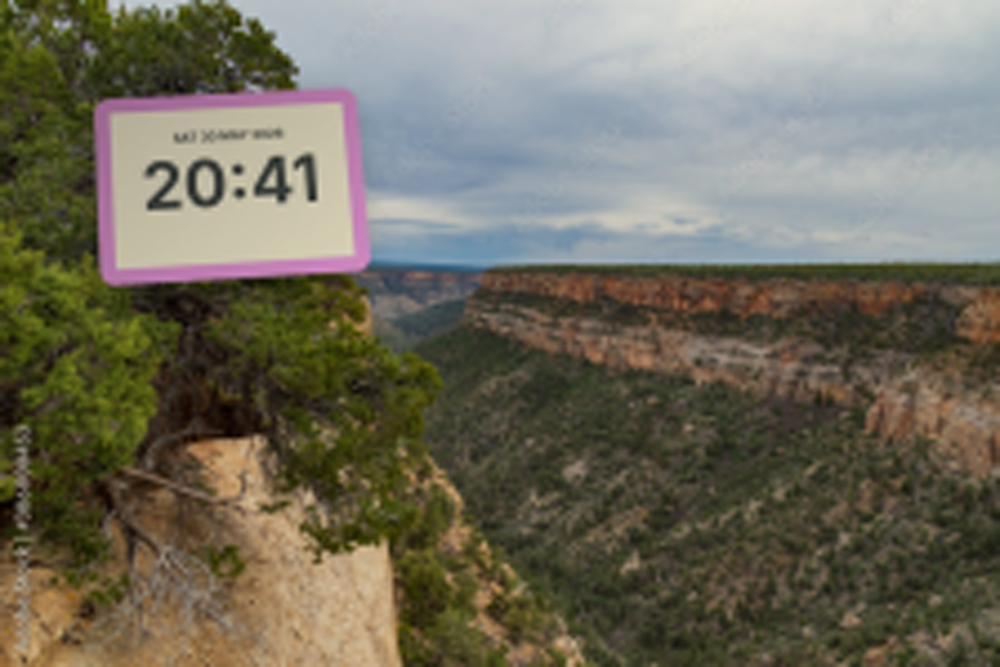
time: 20:41
